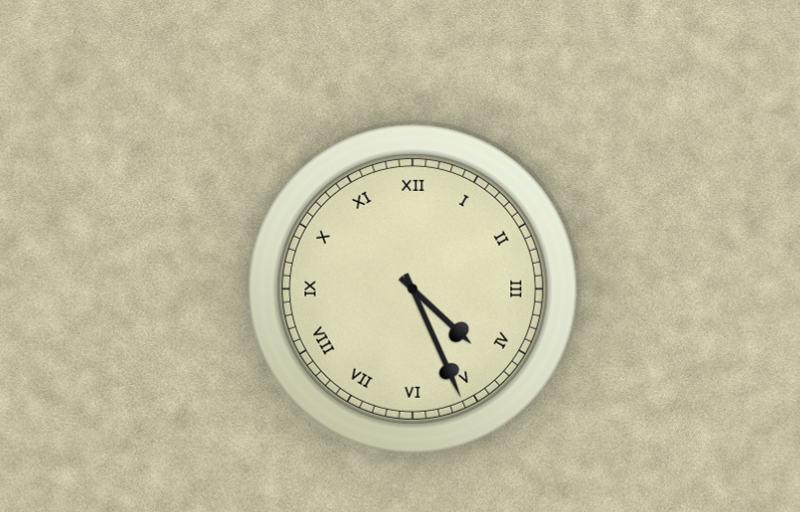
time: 4:26
